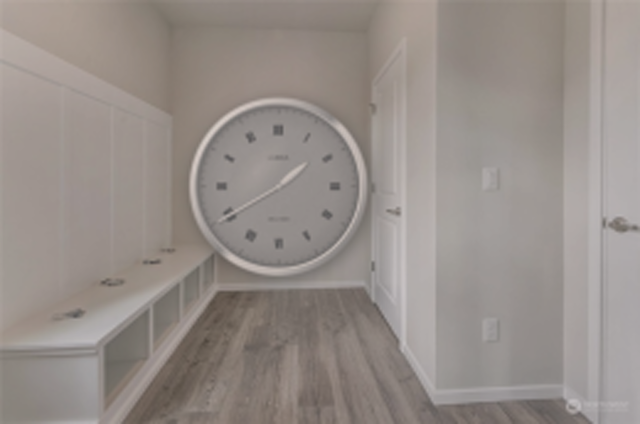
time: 1:40
